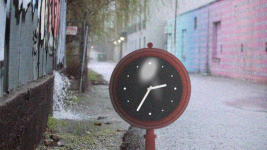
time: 2:35
